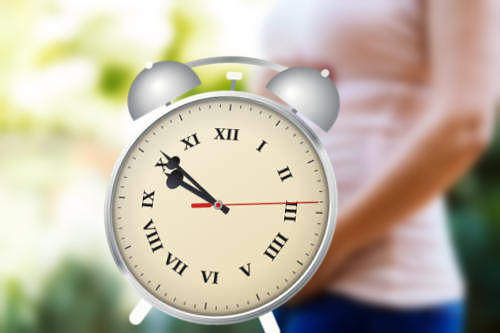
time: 9:51:14
